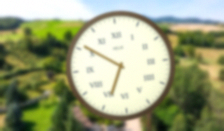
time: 6:51
